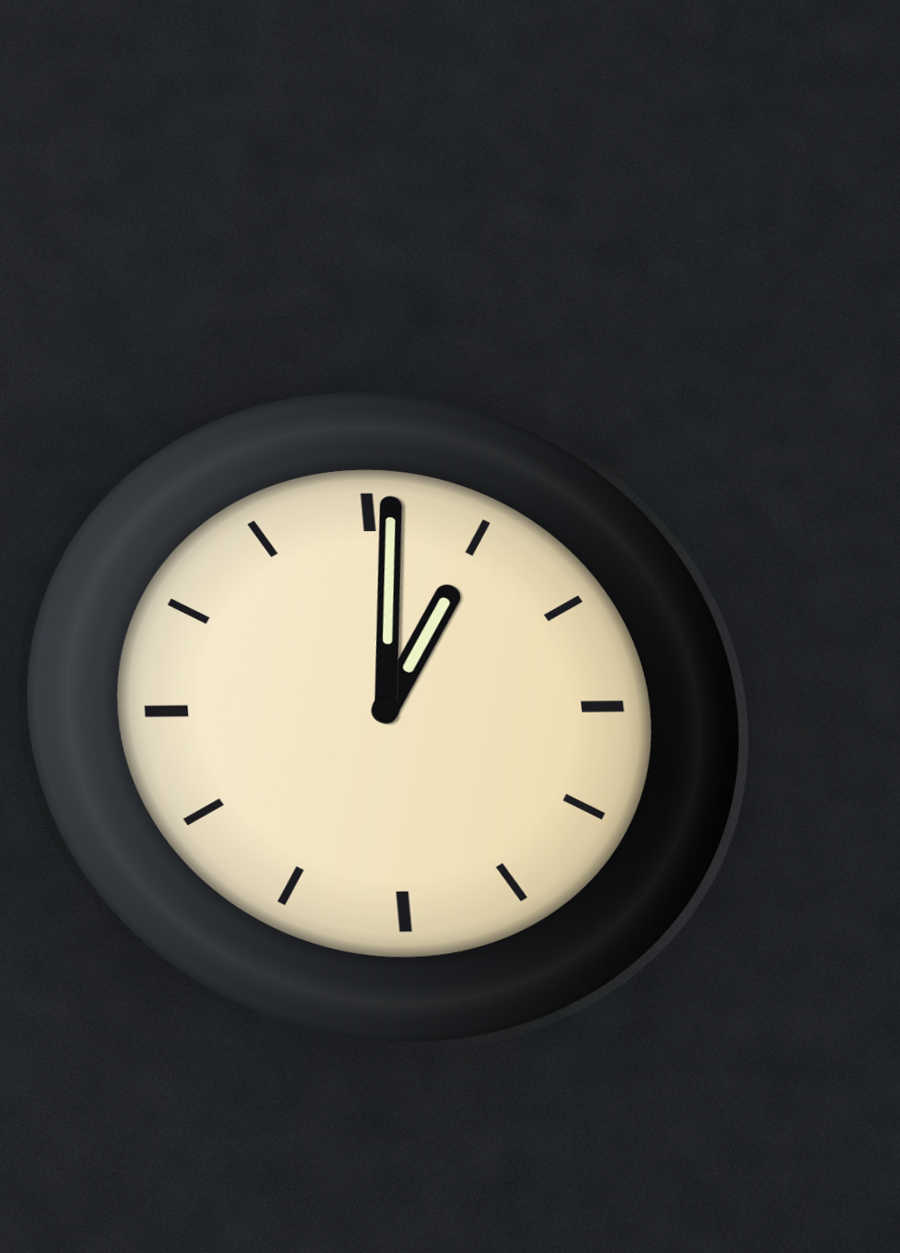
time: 1:01
